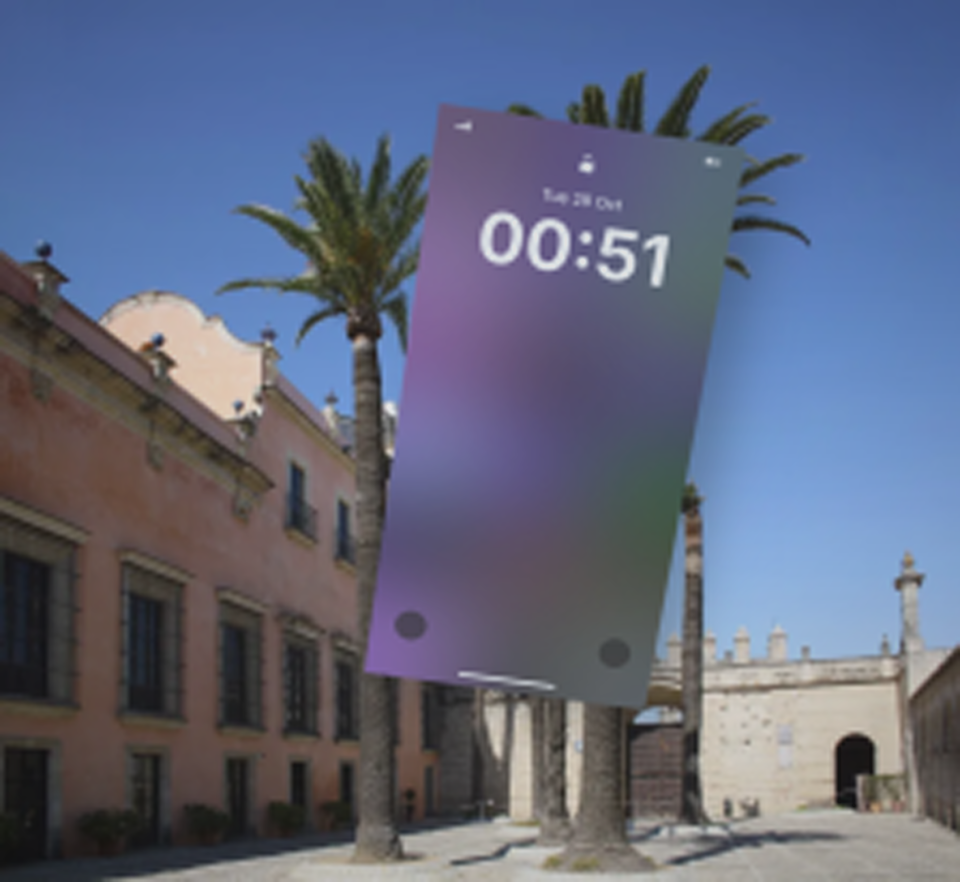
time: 0:51
